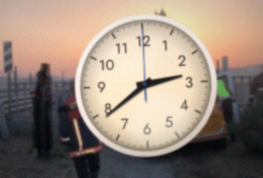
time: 2:39:00
